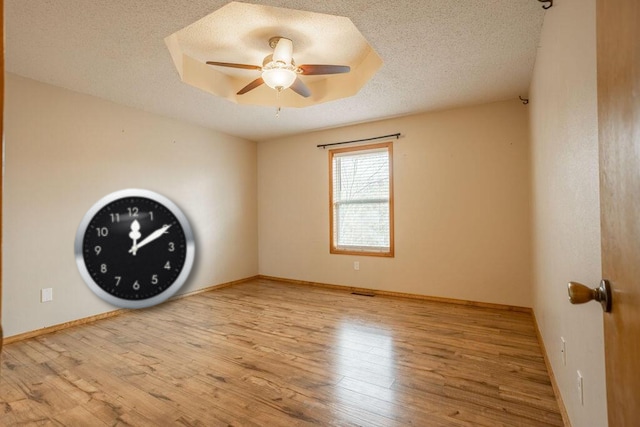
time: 12:10
